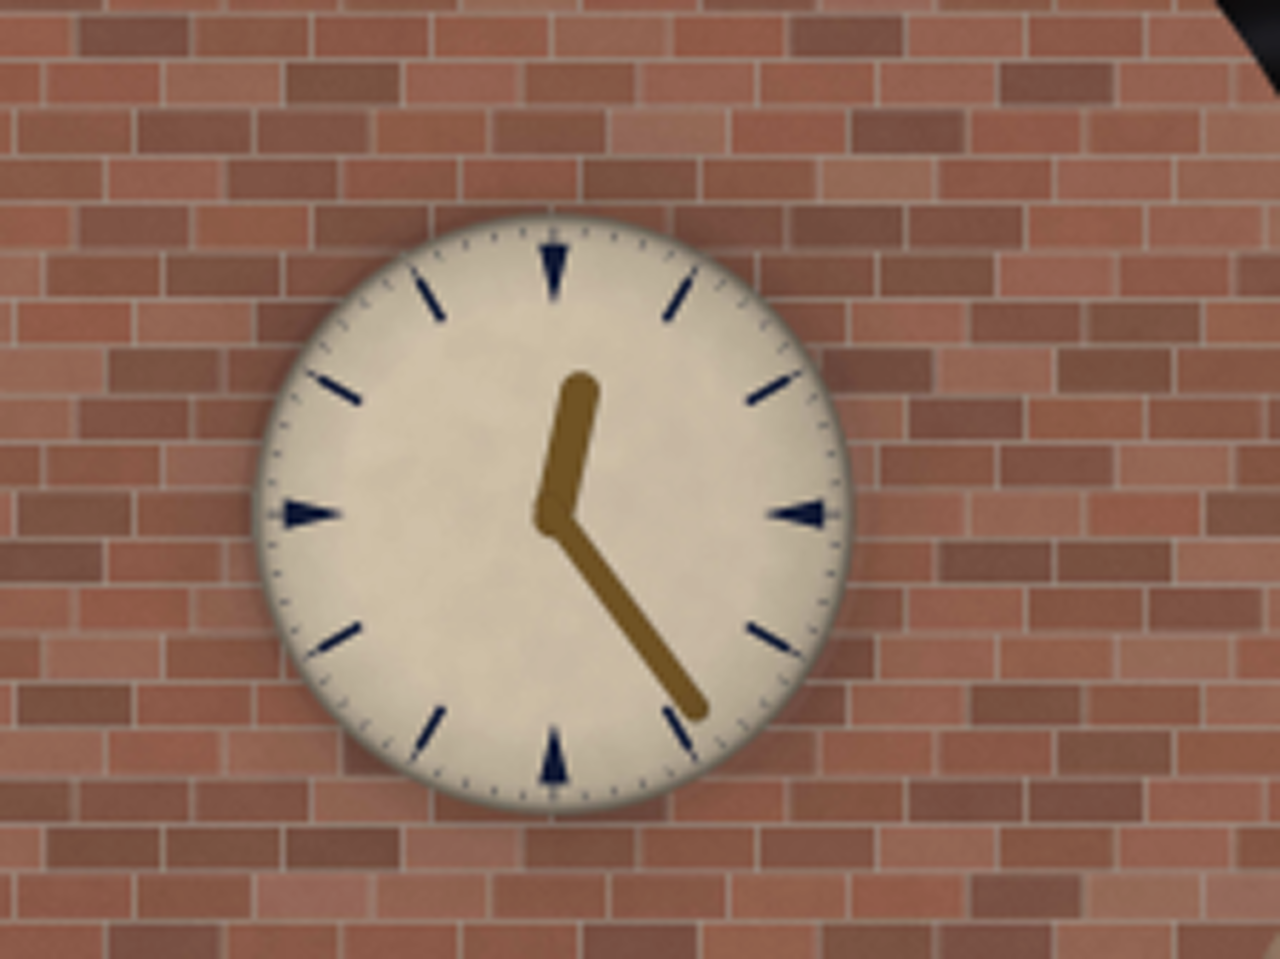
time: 12:24
